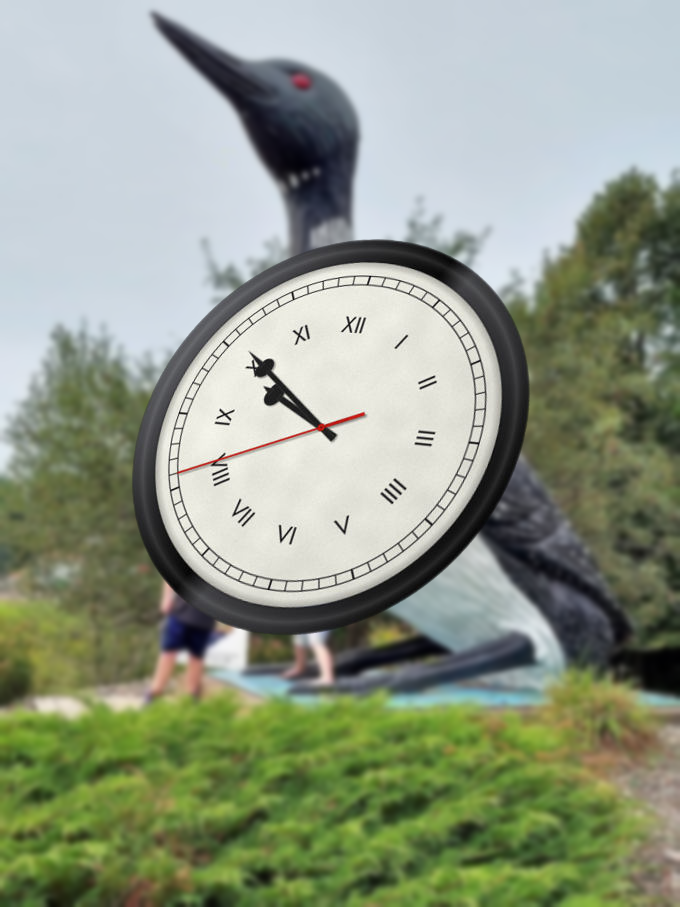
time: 9:50:41
